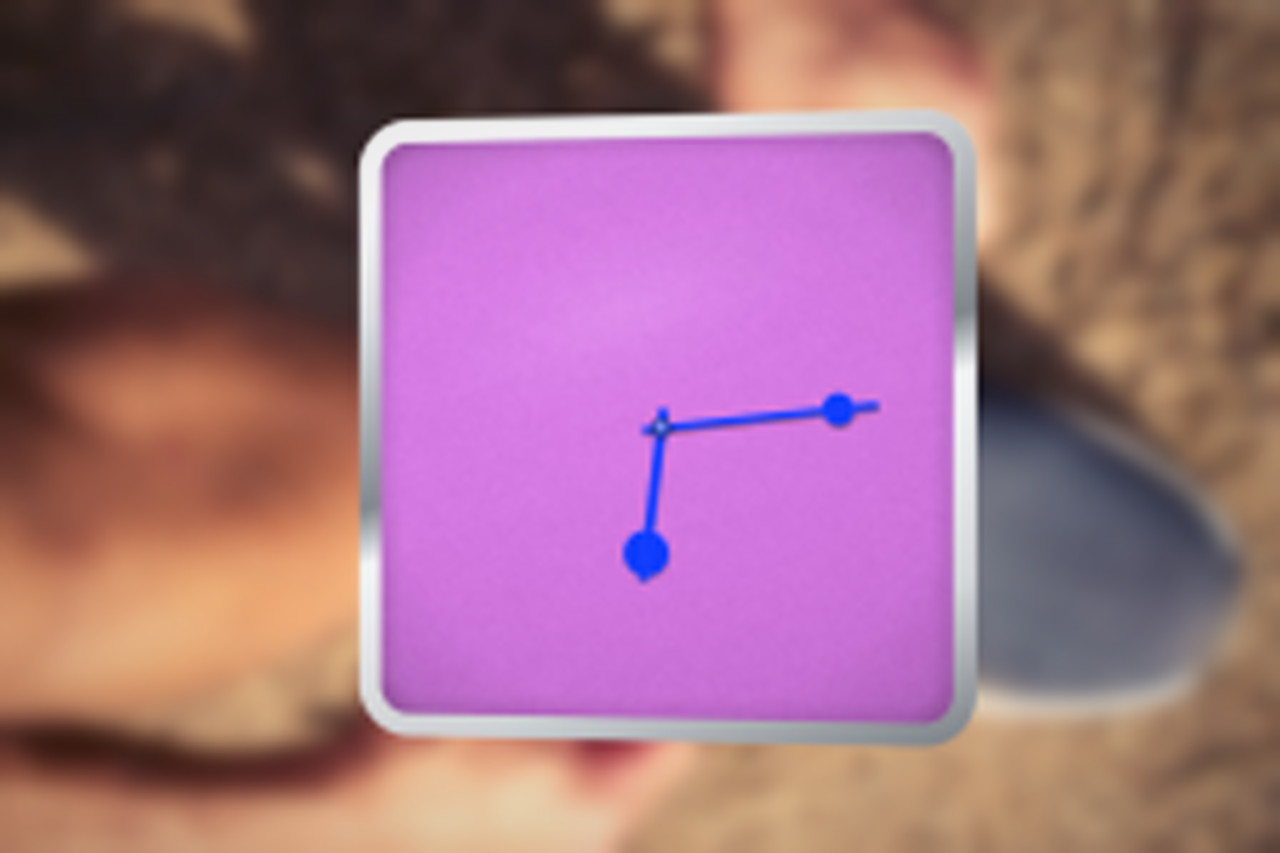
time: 6:14
